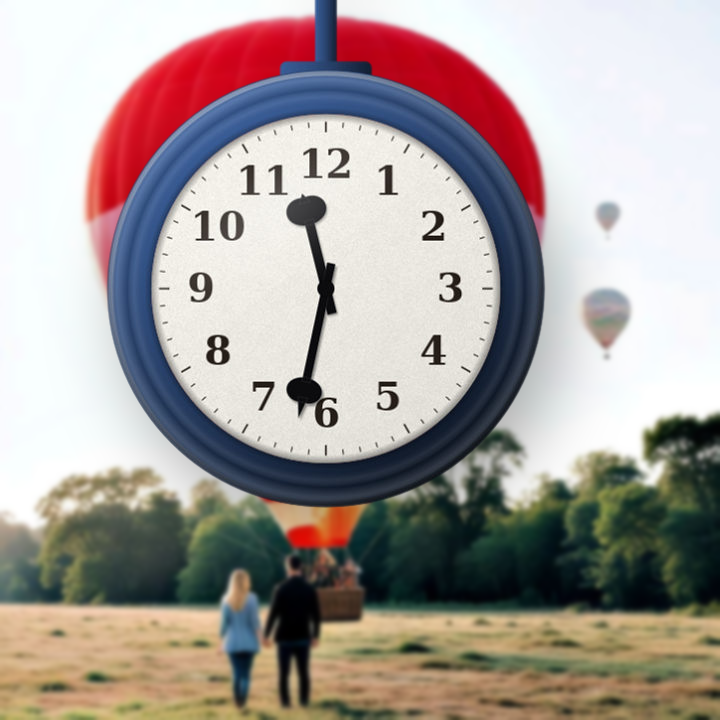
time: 11:32
